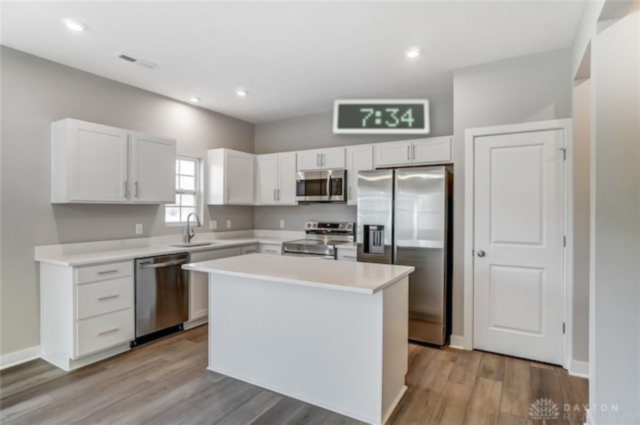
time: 7:34
